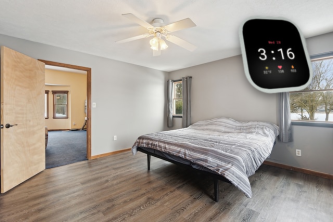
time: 3:16
